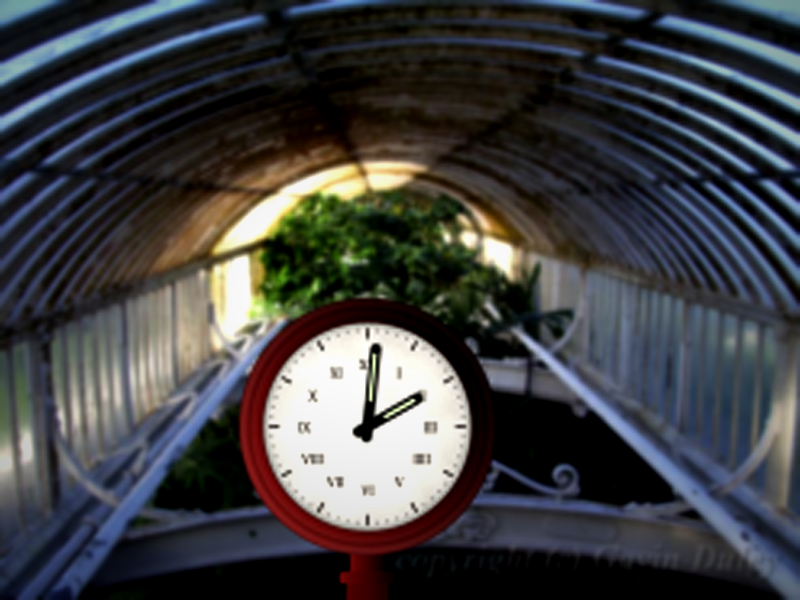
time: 2:01
